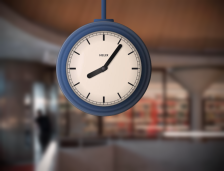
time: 8:06
